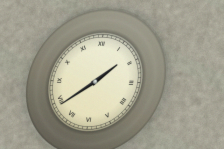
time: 1:39
